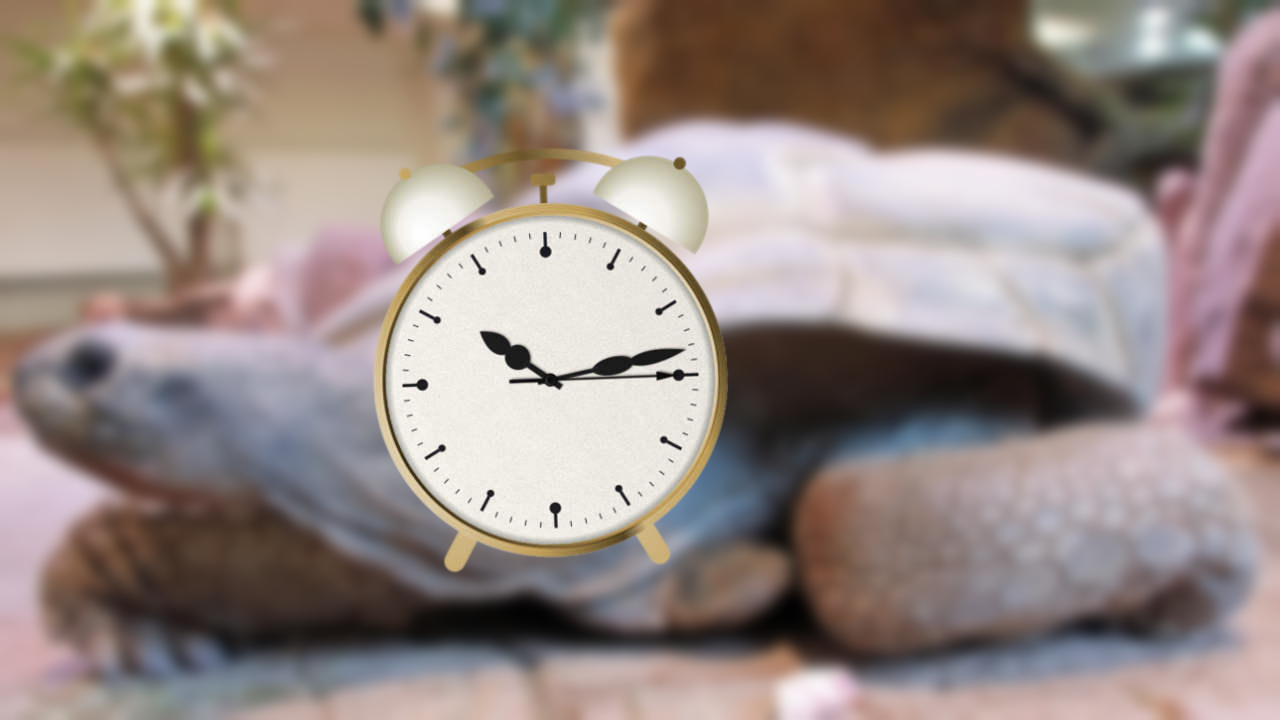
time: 10:13:15
